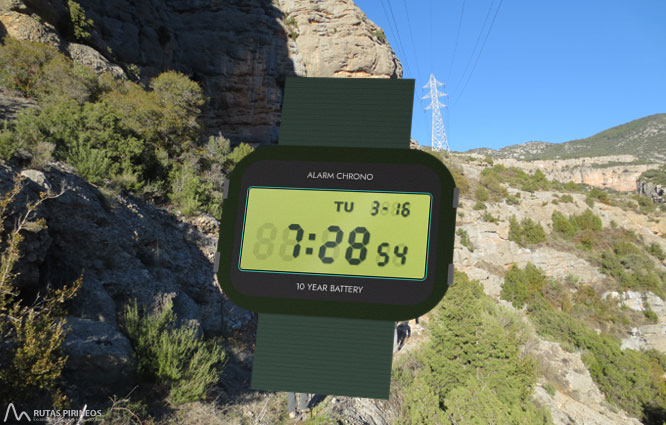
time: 7:28:54
